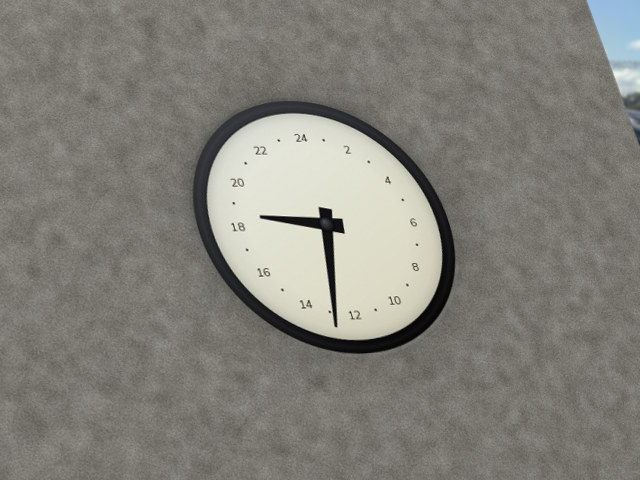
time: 18:32
